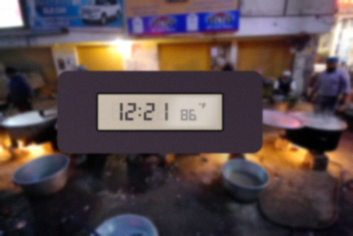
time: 12:21
